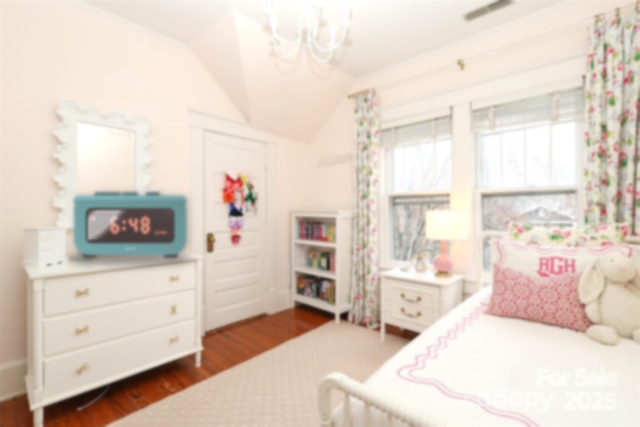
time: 6:48
